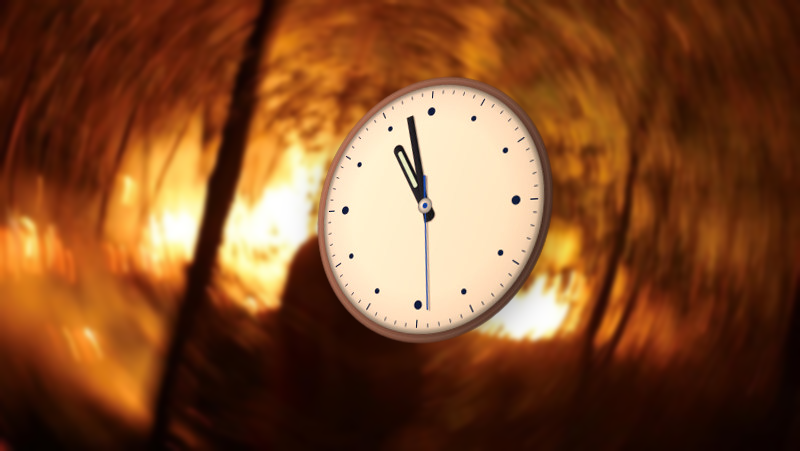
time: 10:57:29
